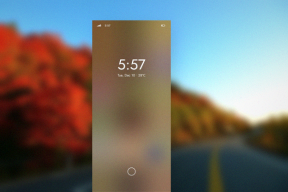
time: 5:57
